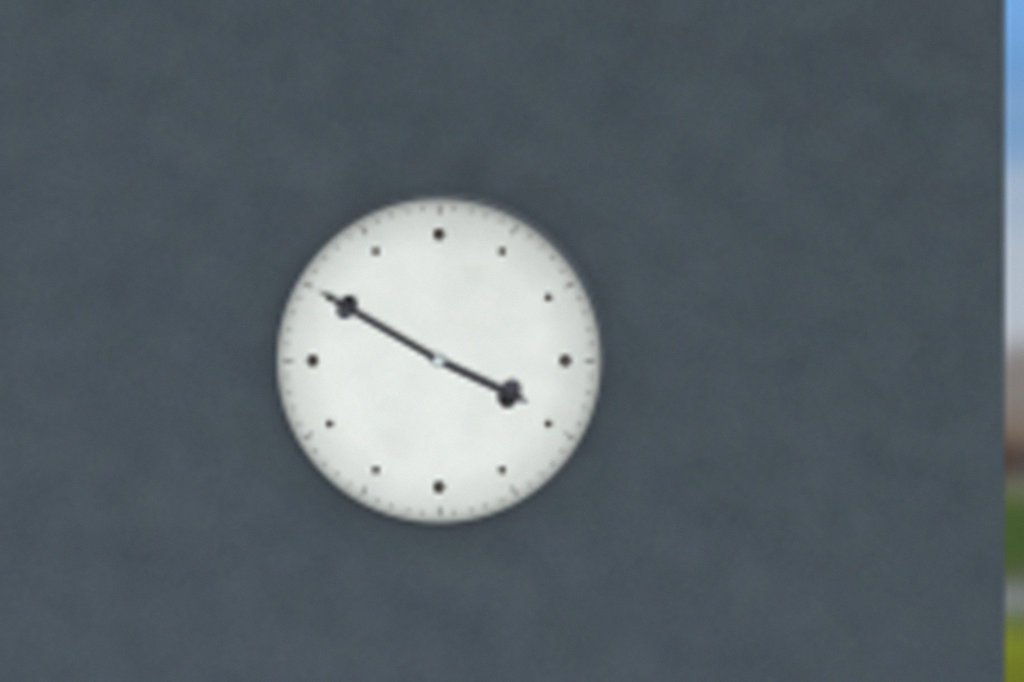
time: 3:50
